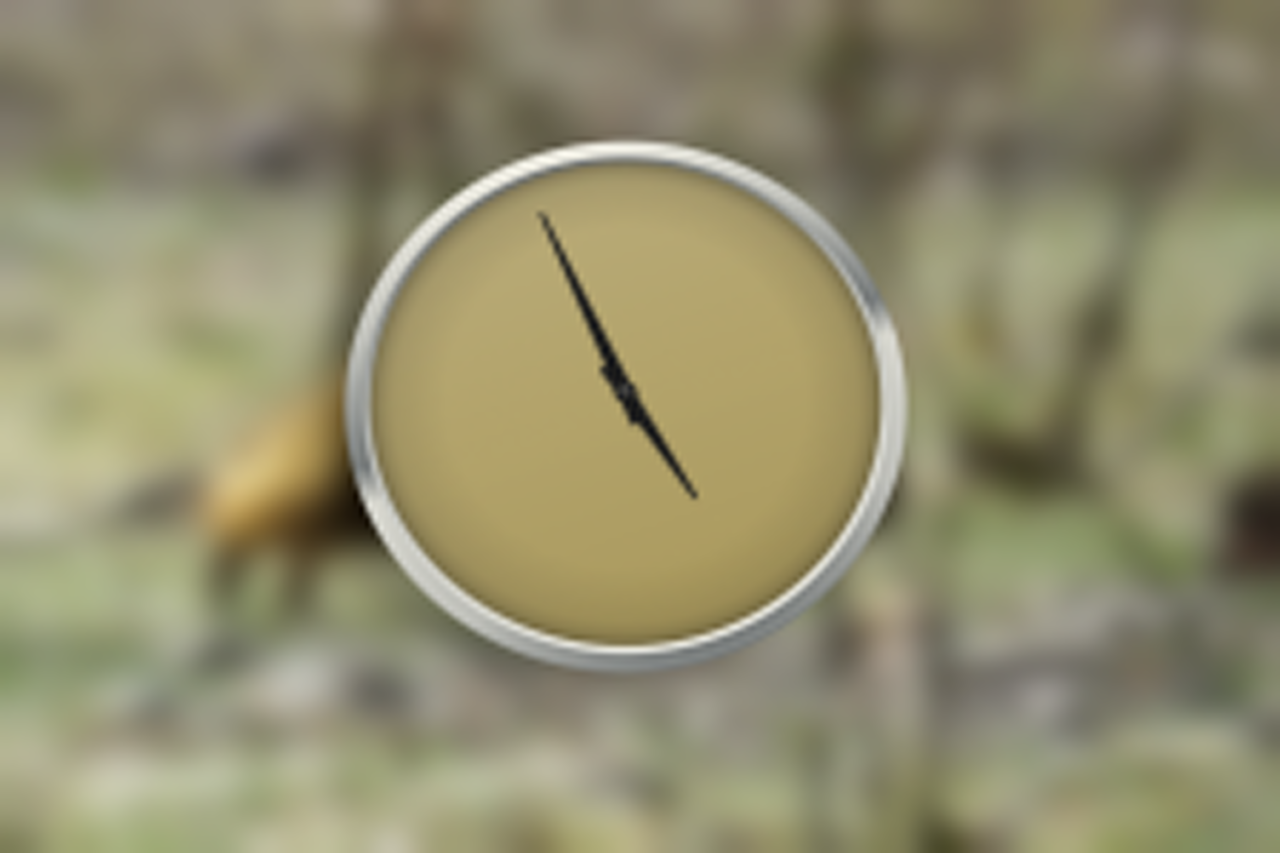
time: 4:56
